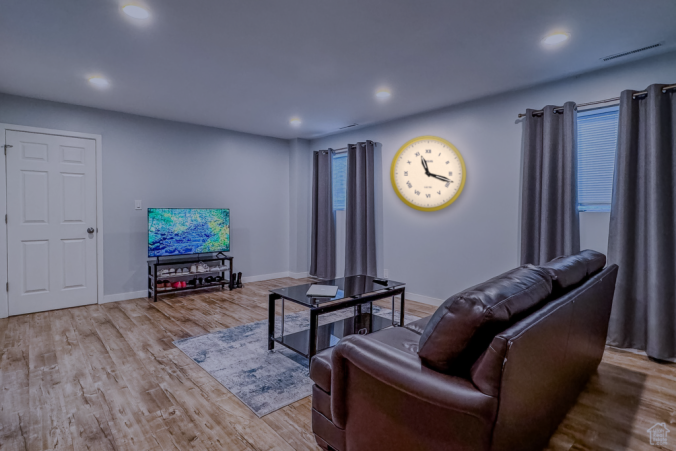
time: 11:18
